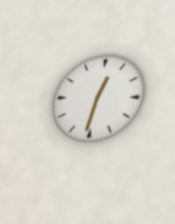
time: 12:31
